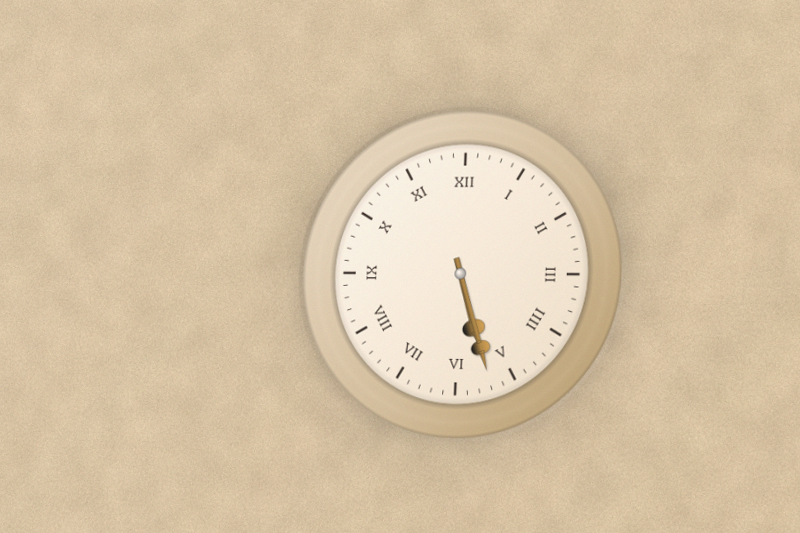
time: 5:27
